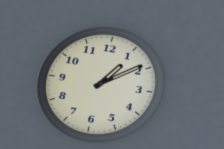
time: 1:09
